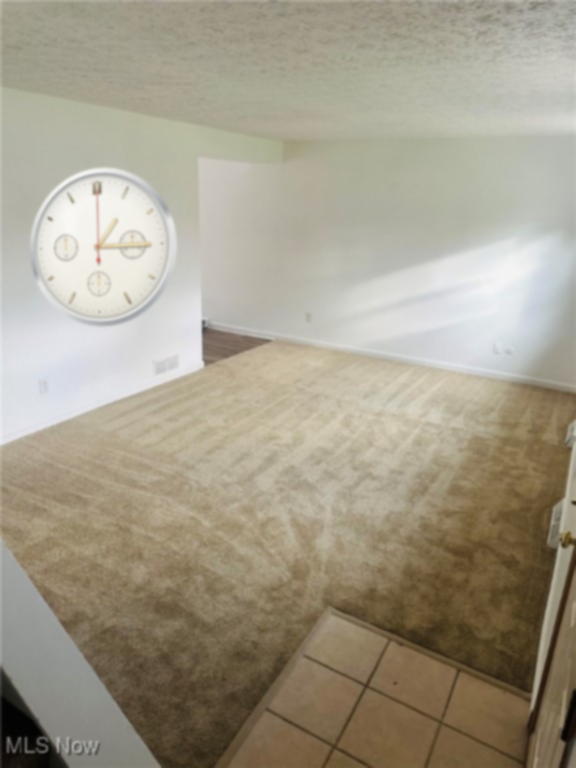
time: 1:15
